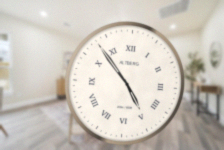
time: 4:53
